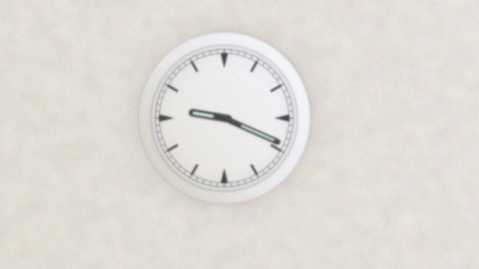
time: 9:19
